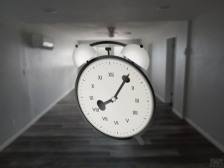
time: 8:06
